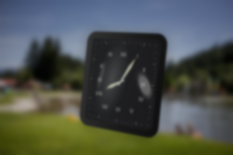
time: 8:05
